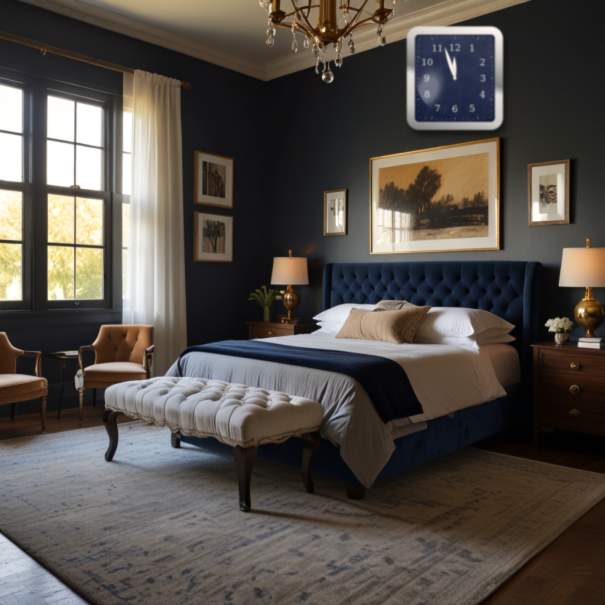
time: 11:57
